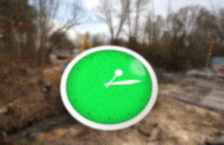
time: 1:14
